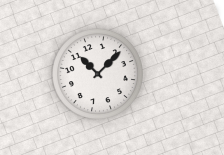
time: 11:11
